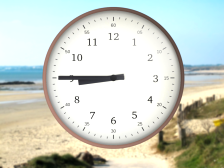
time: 8:45
